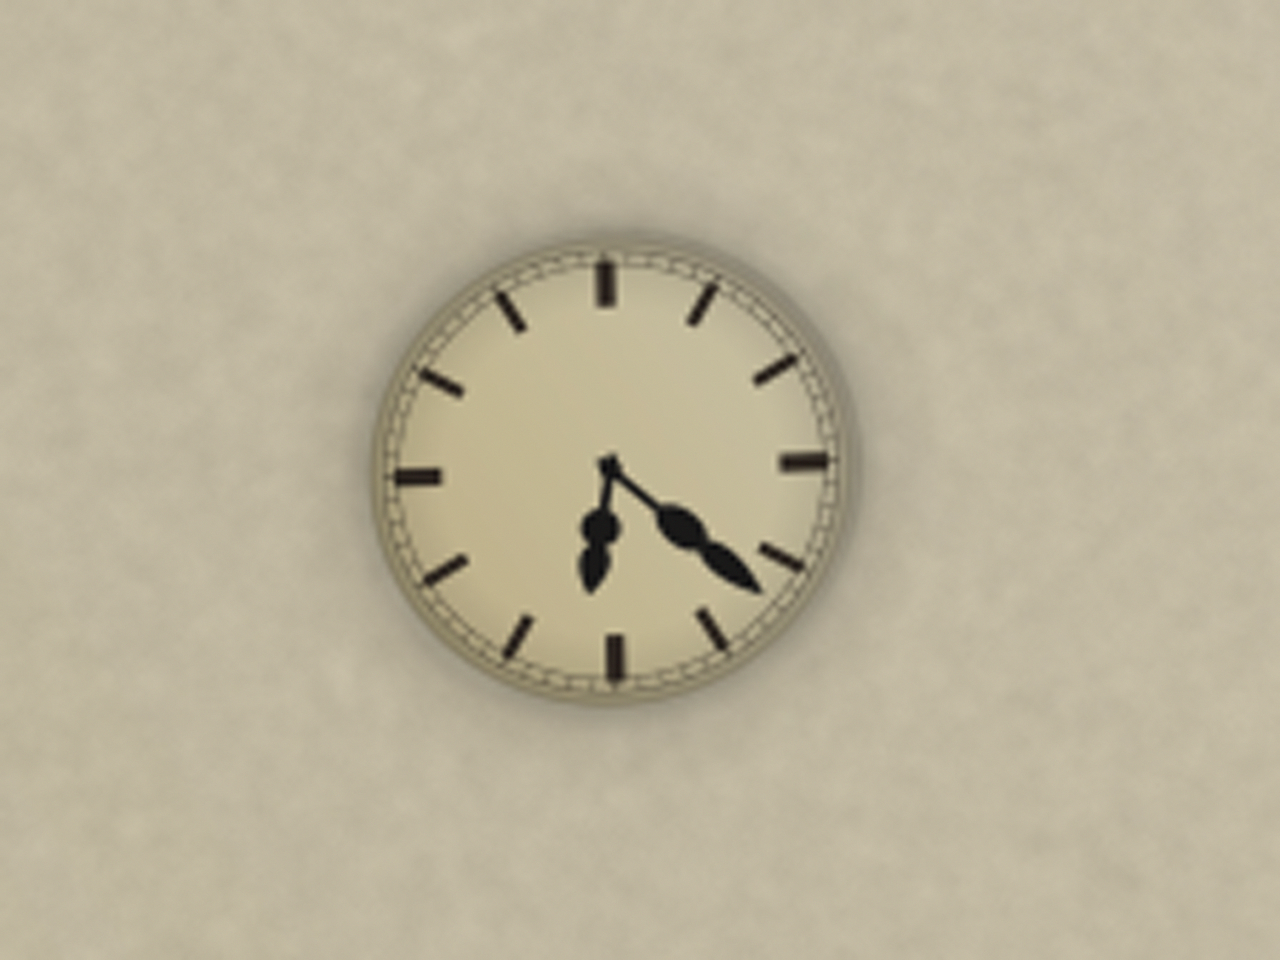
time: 6:22
